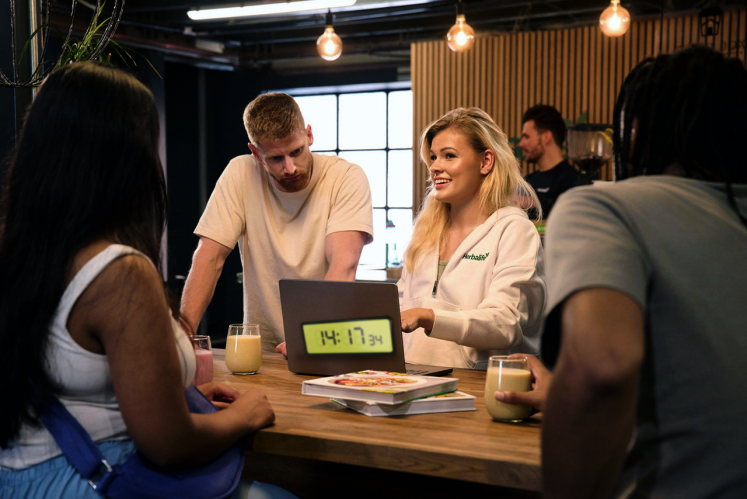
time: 14:17
